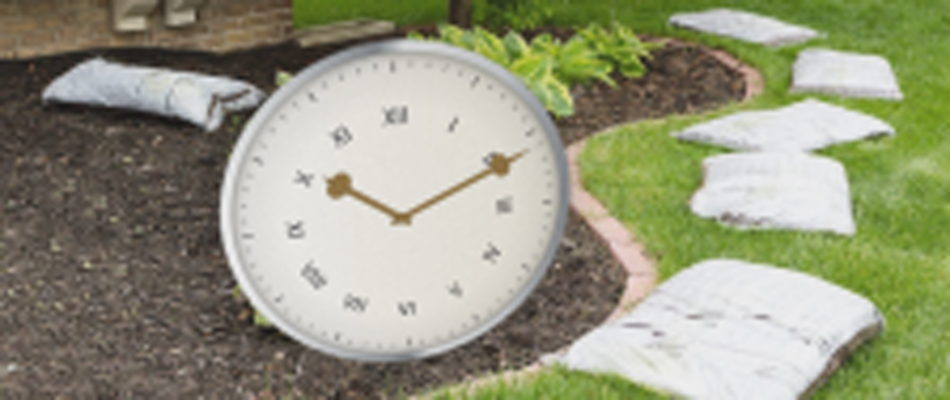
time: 10:11
